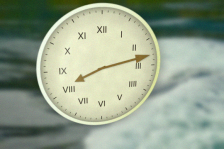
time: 8:13
